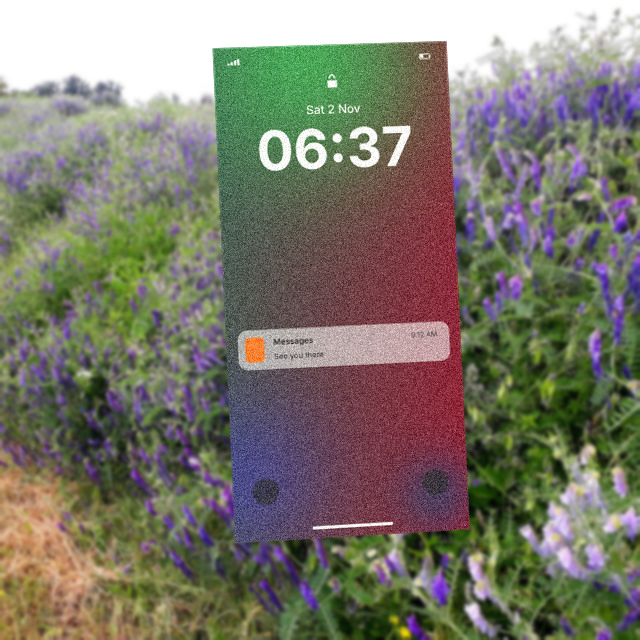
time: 6:37
